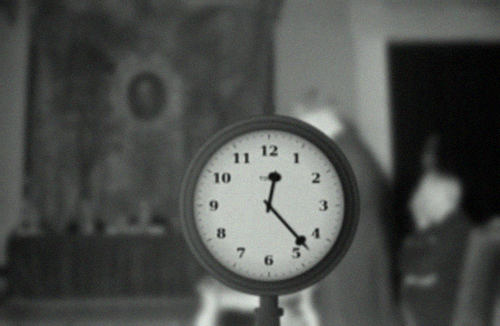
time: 12:23
